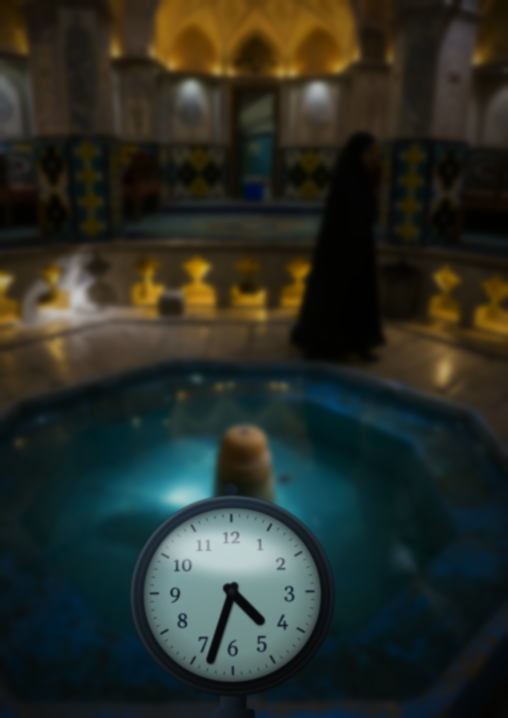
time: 4:33
